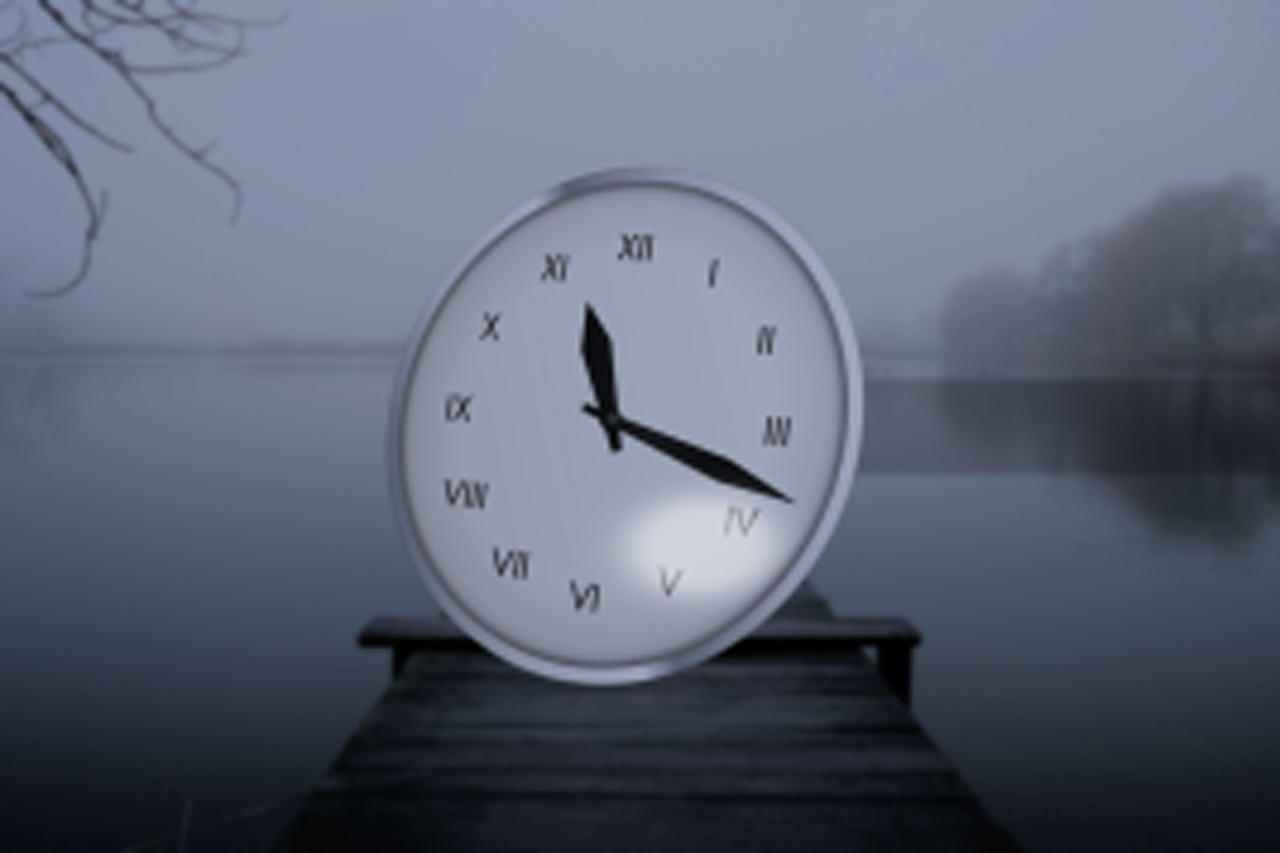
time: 11:18
